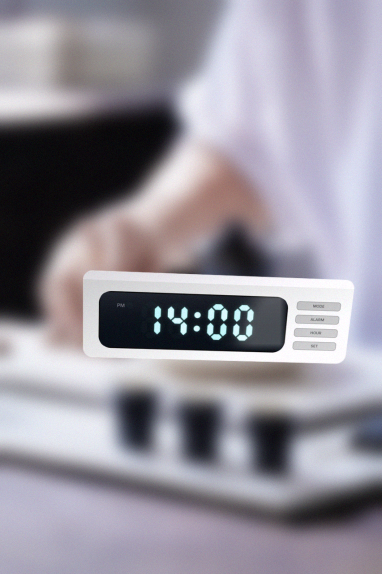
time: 14:00
